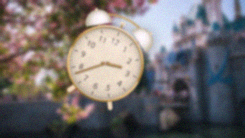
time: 2:38
